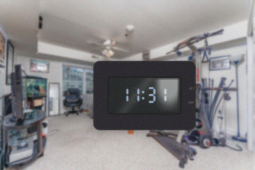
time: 11:31
